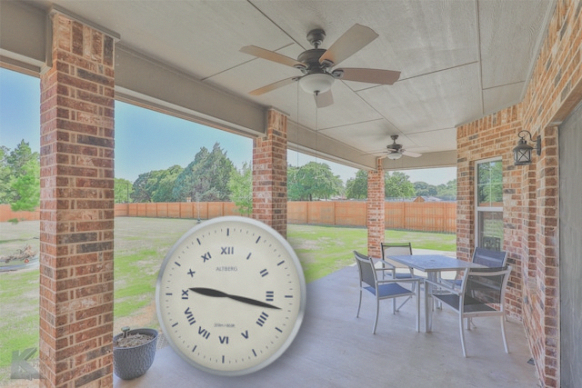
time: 9:17
